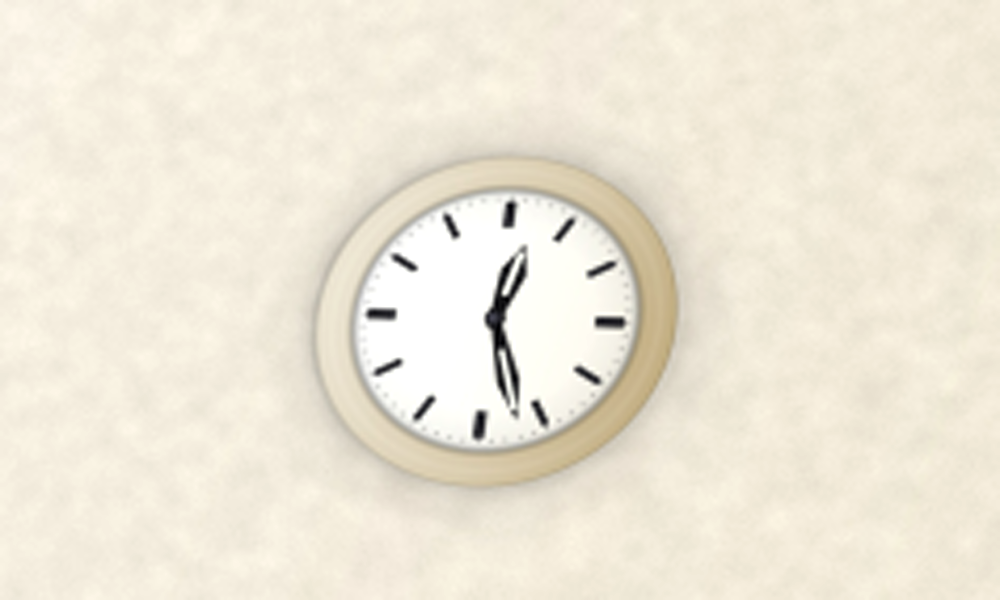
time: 12:27
